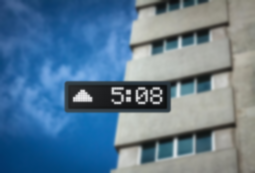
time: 5:08
